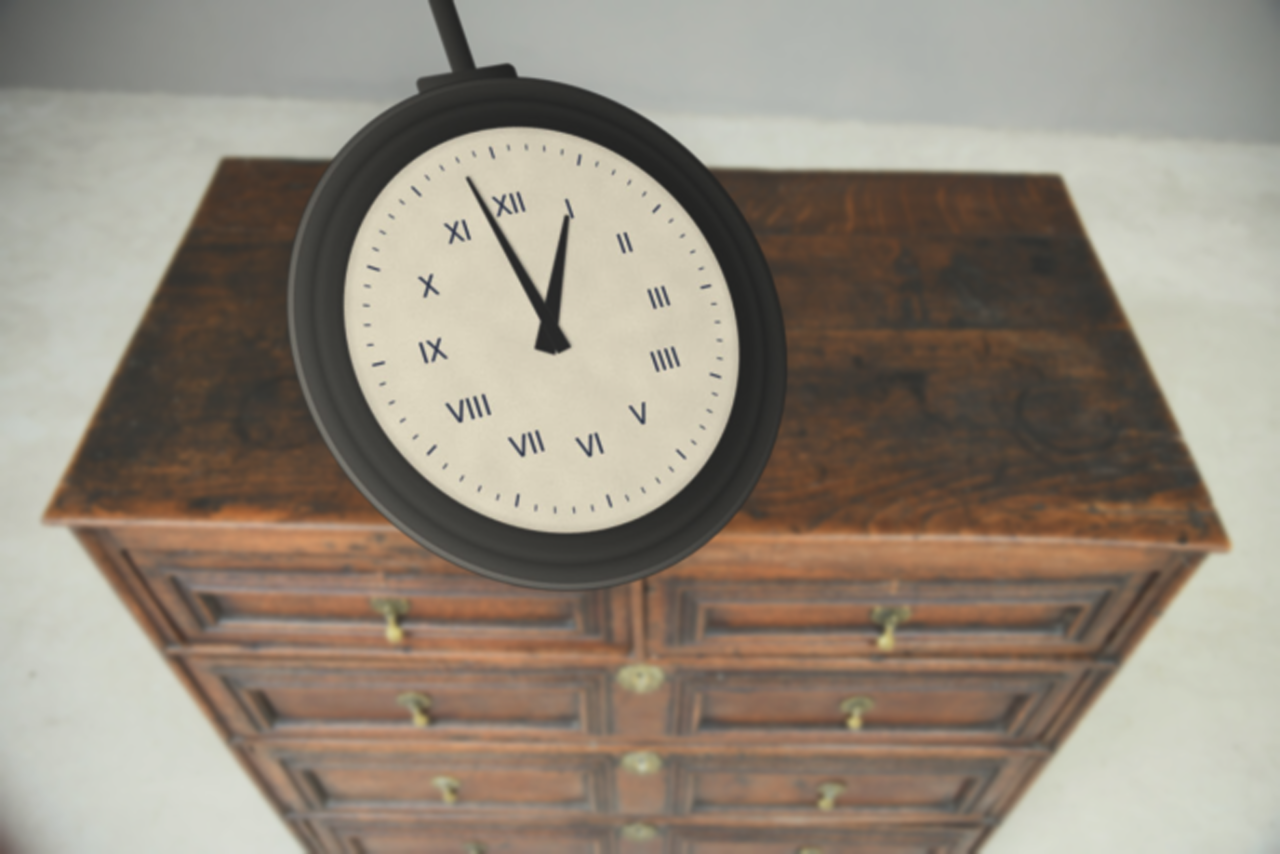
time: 12:58
